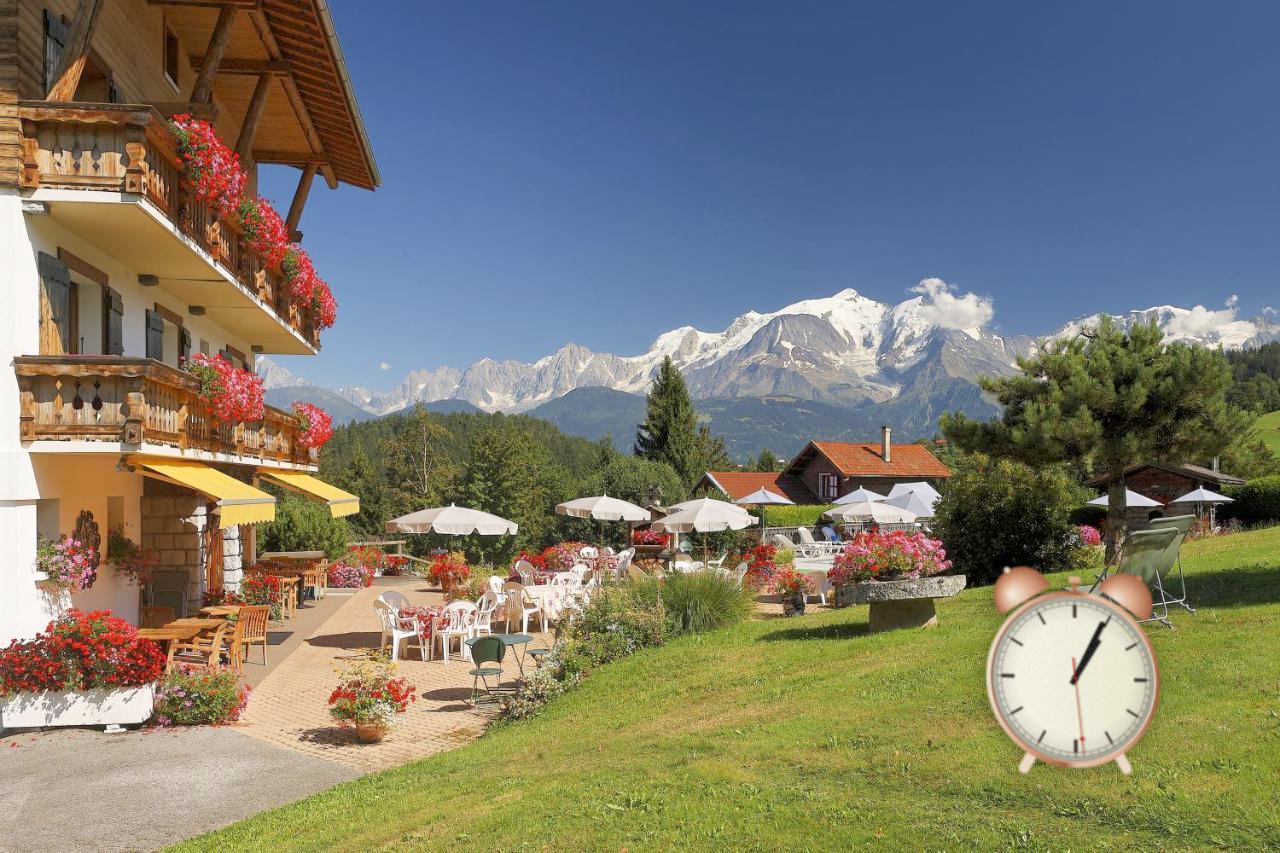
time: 1:04:29
